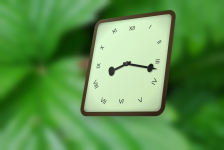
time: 8:17
